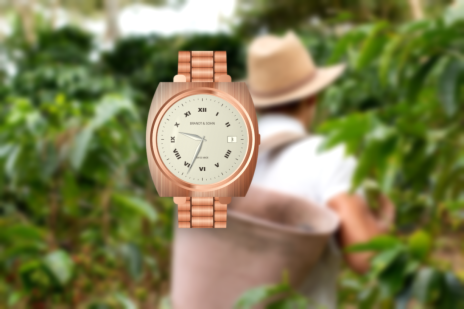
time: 9:34
